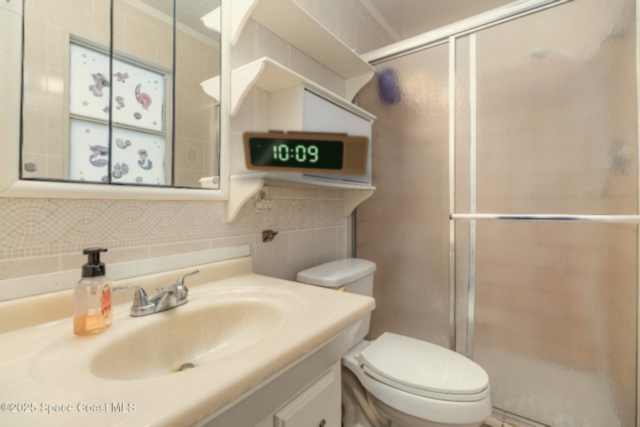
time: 10:09
